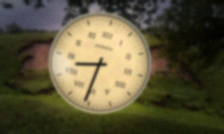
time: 8:31
